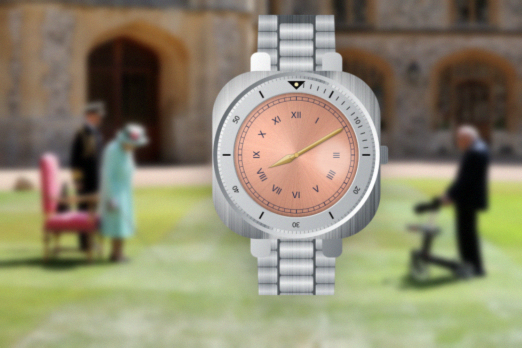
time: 8:10
